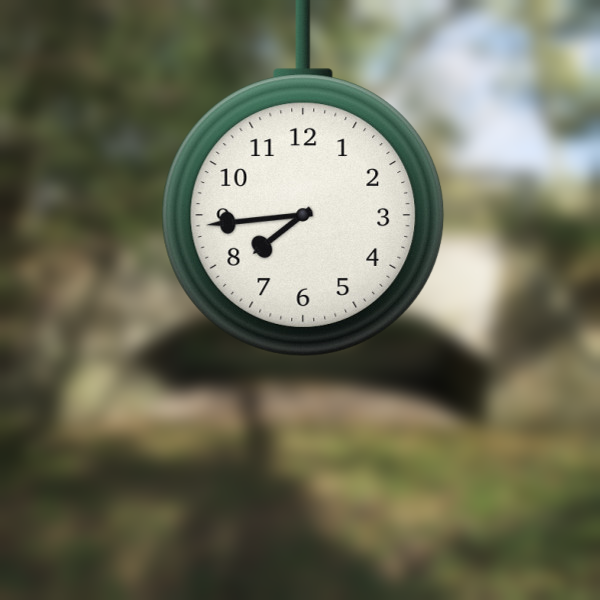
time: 7:44
